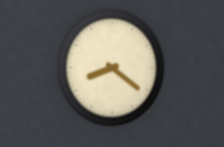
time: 8:21
